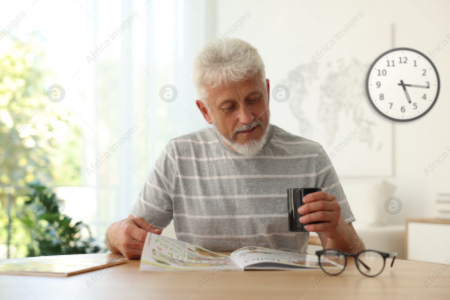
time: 5:16
